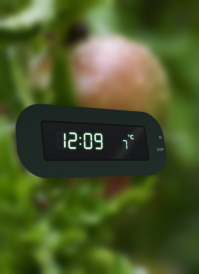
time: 12:09
